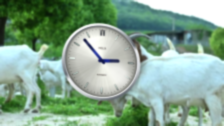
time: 2:53
